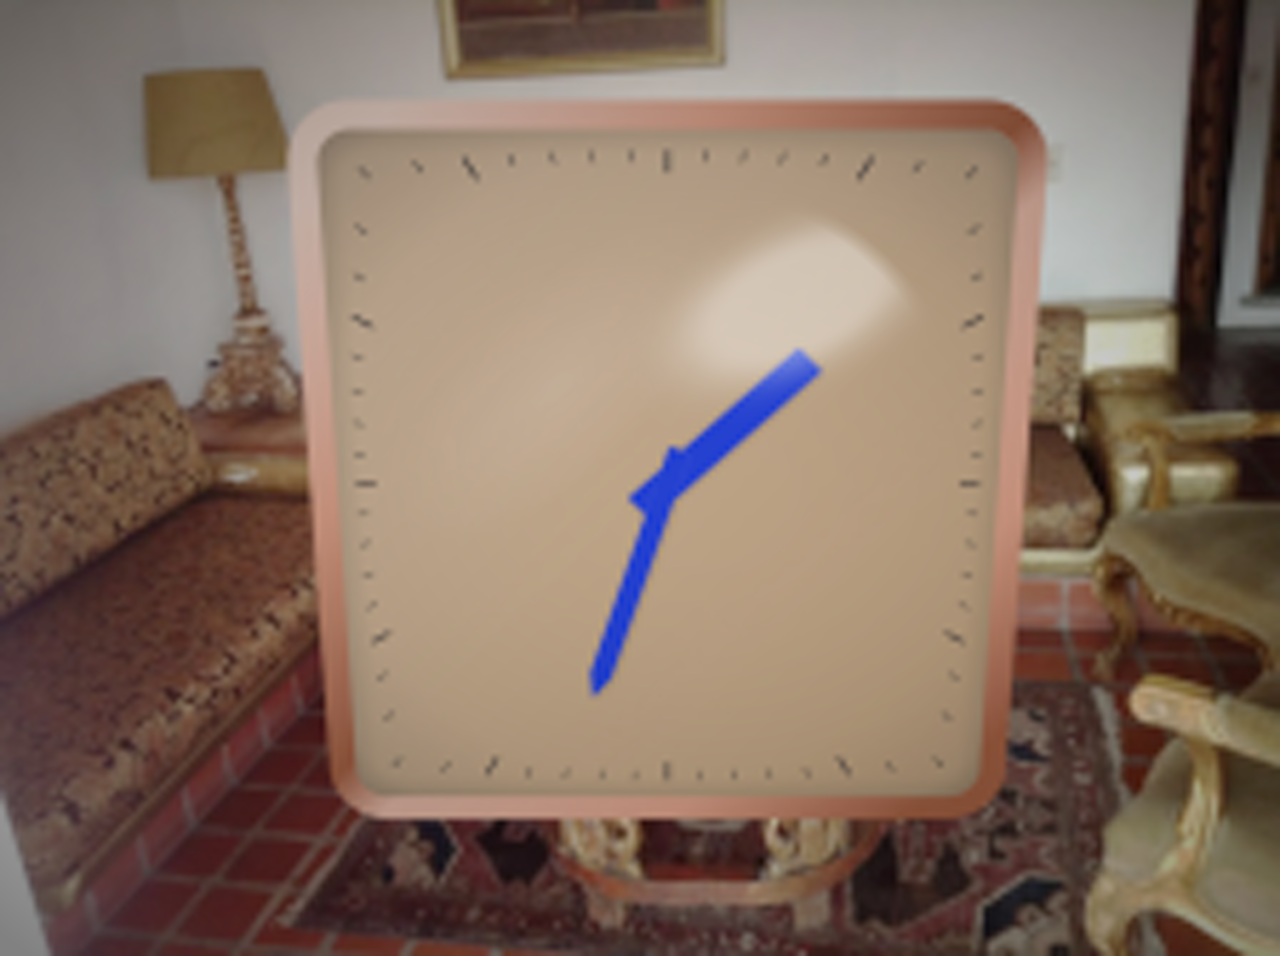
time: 1:33
